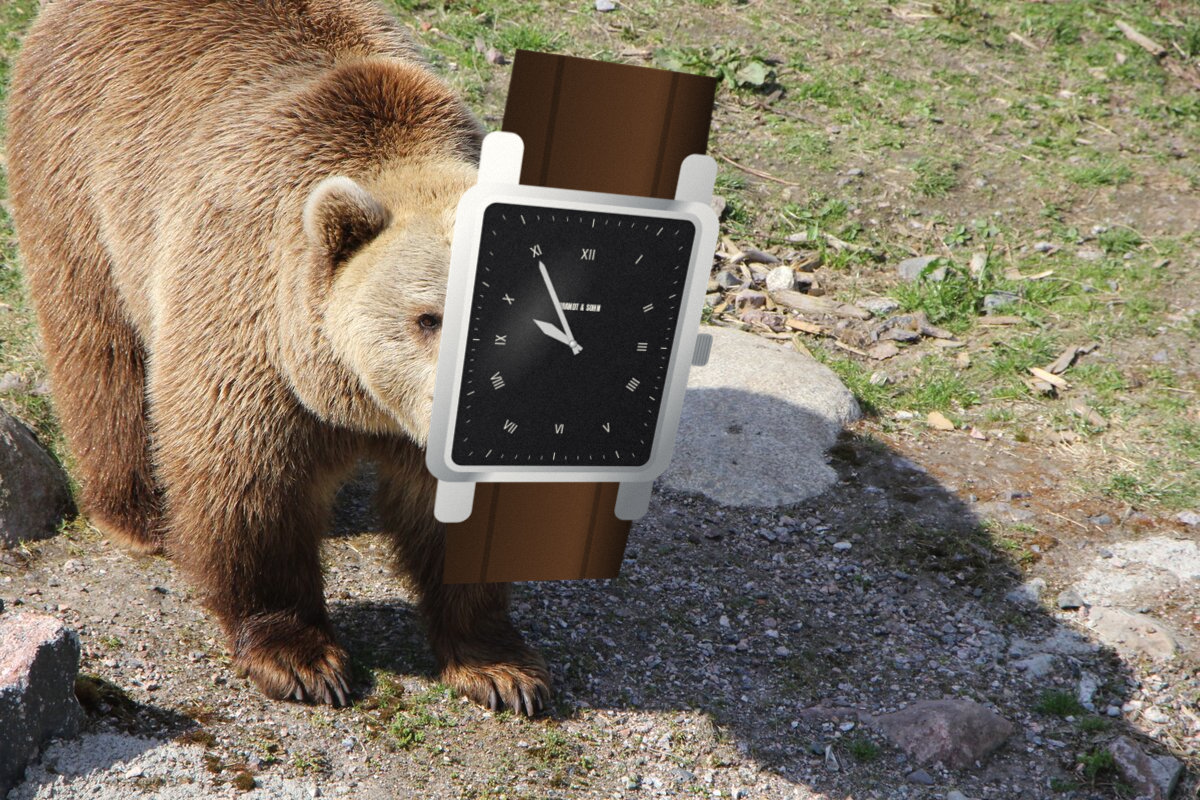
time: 9:55
